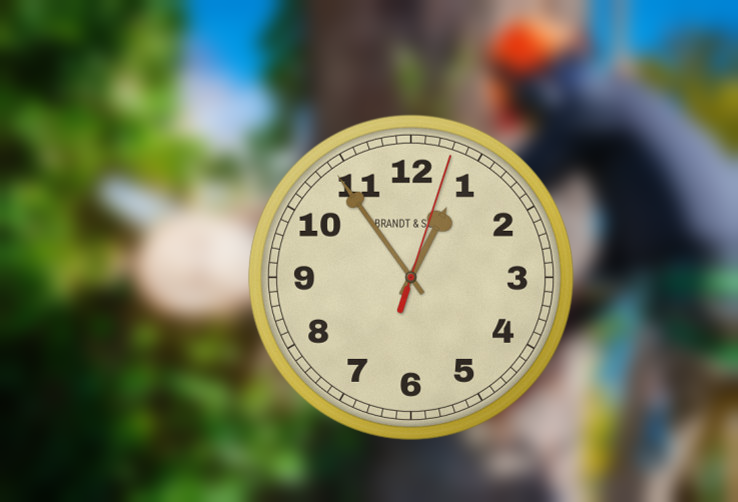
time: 12:54:03
